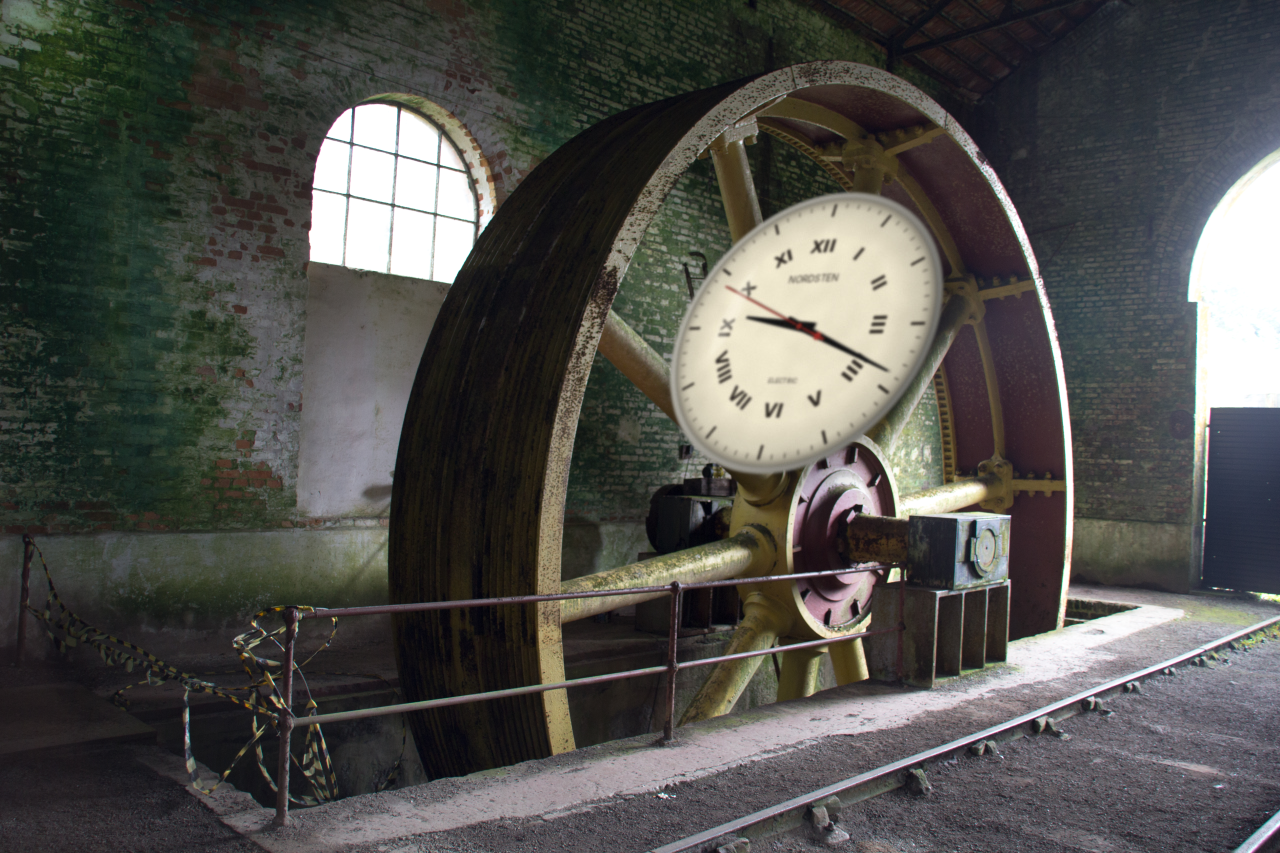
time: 9:18:49
